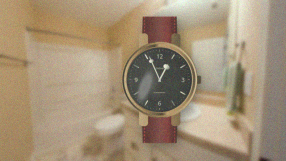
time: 12:56
